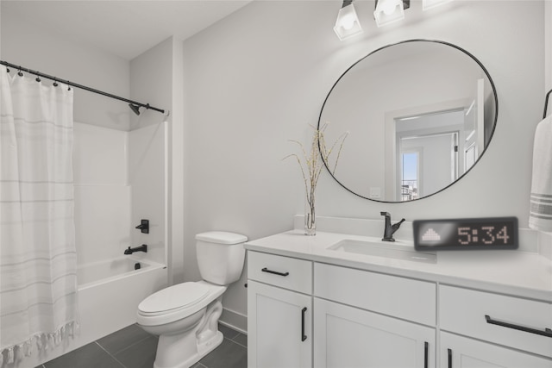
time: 5:34
